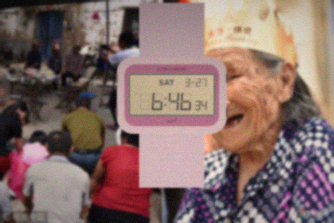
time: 6:46
